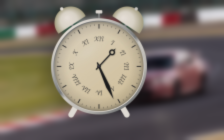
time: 1:26
